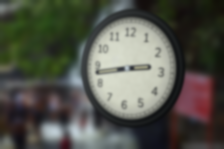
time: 2:43
